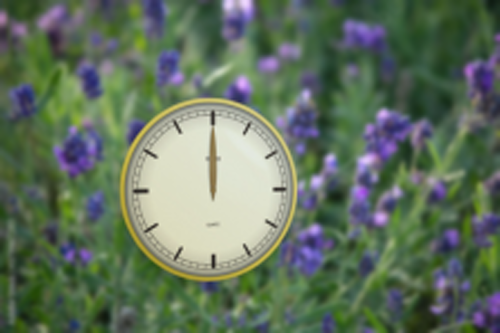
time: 12:00
